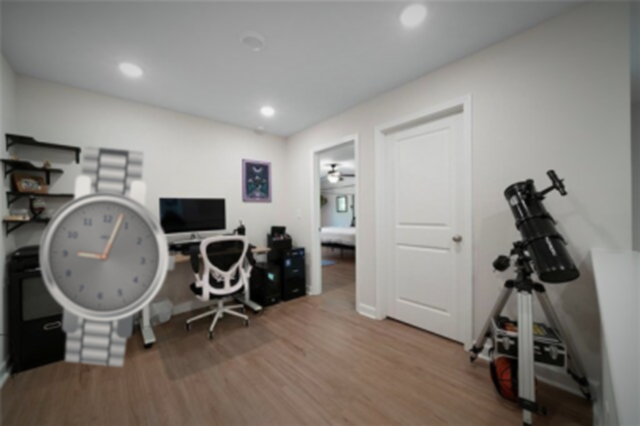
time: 9:03
